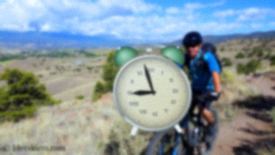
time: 8:58
